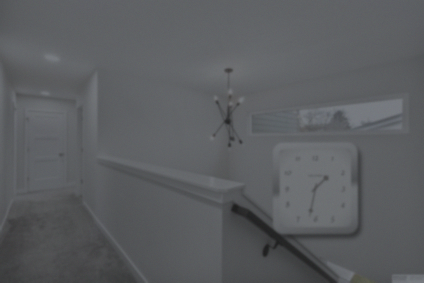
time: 1:32
